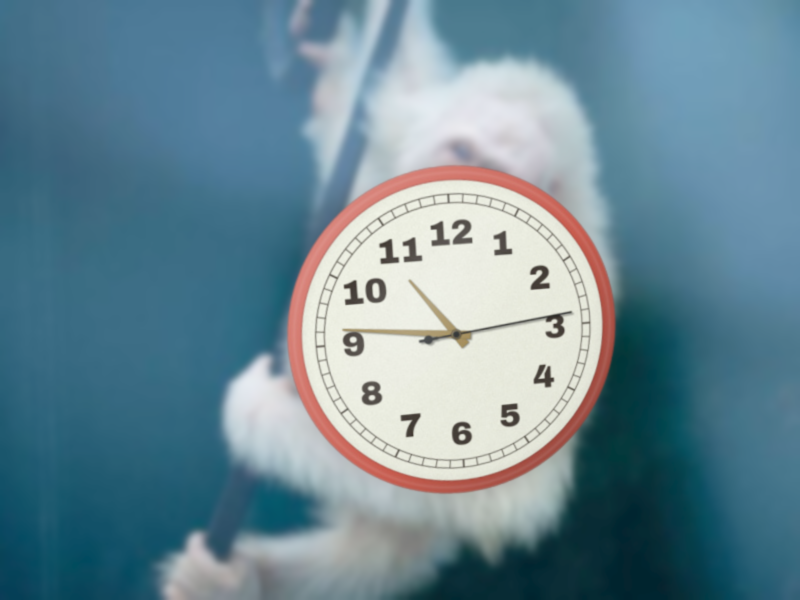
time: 10:46:14
